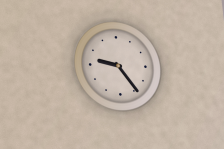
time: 9:24
